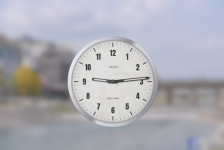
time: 9:14
